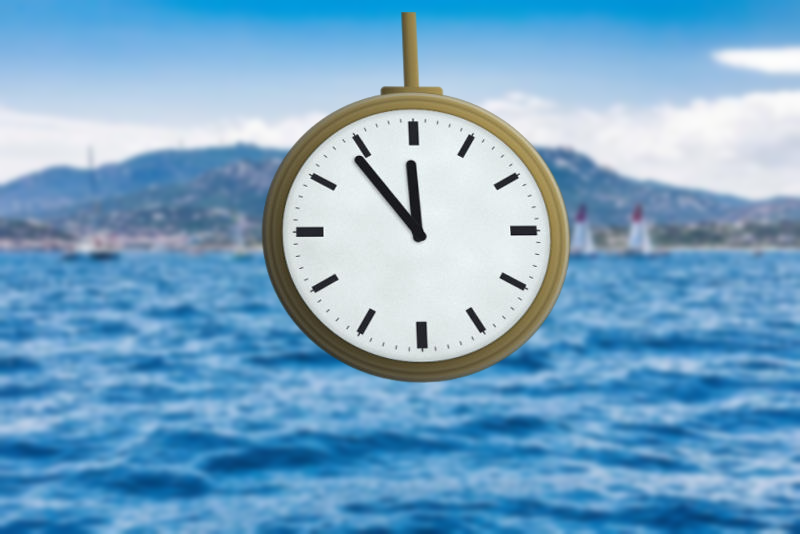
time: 11:54
